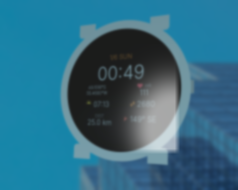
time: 0:49
